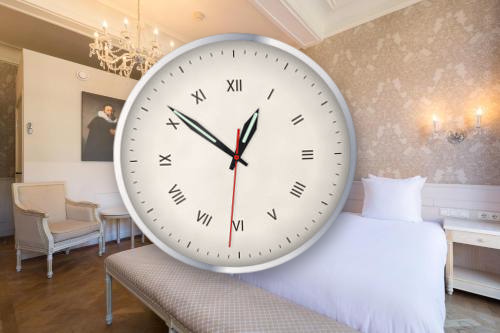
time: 12:51:31
